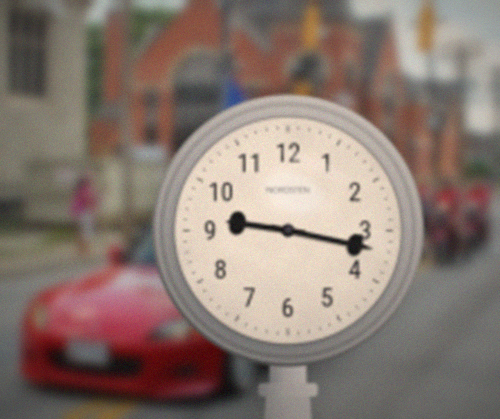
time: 9:17
